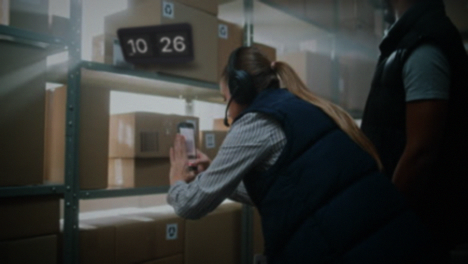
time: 10:26
